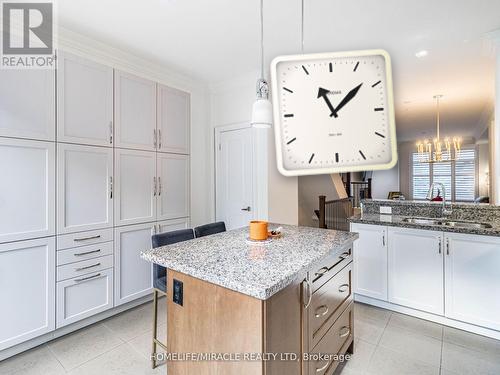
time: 11:08
